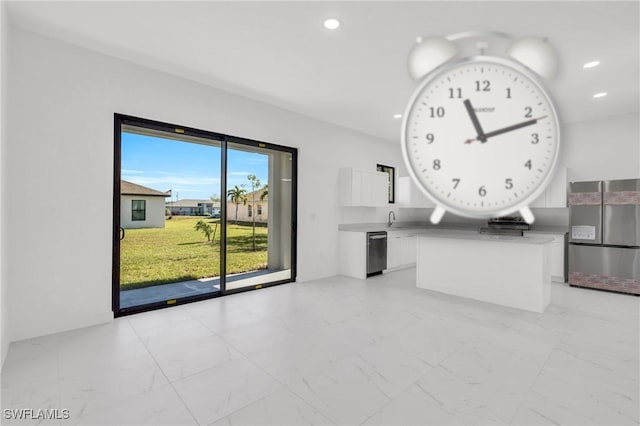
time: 11:12:12
